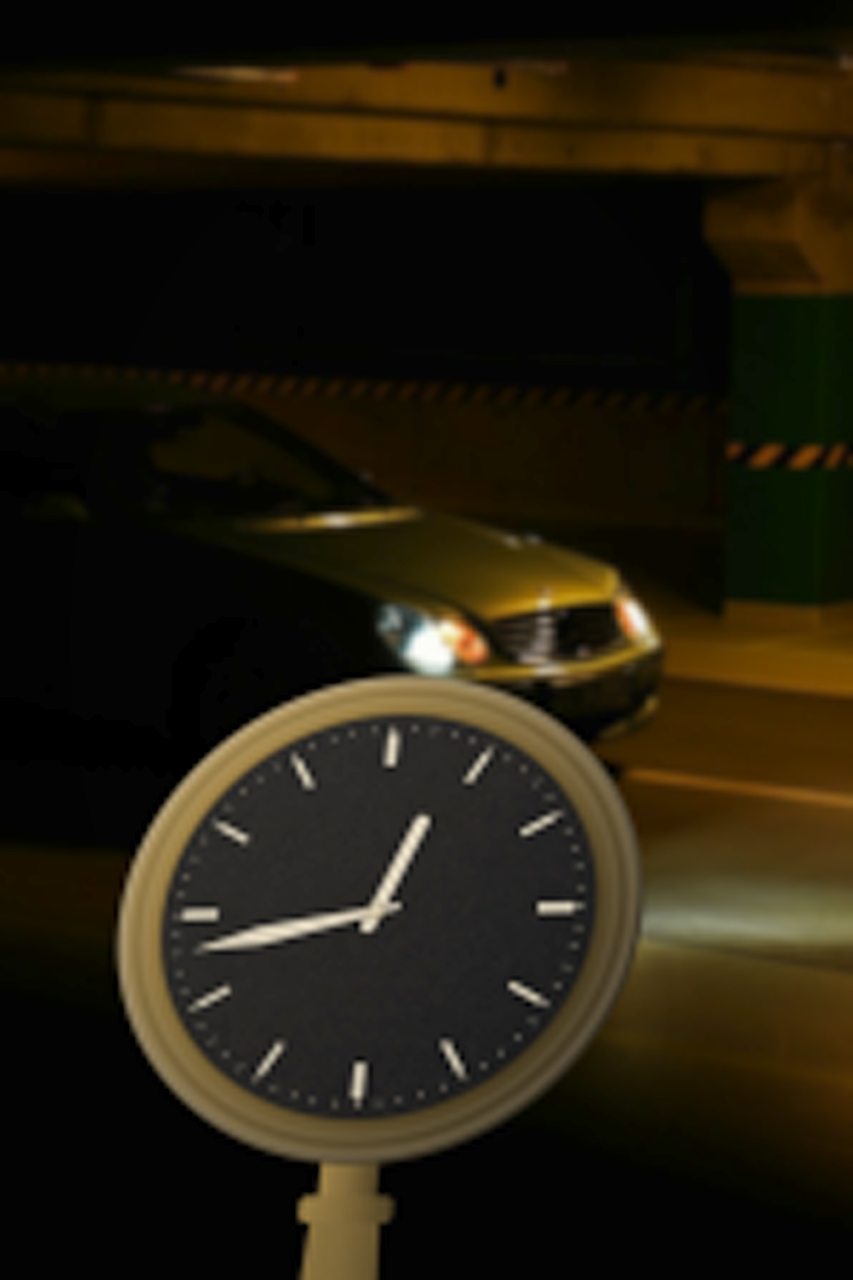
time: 12:43
